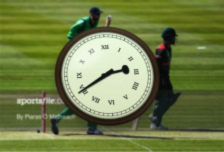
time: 2:40
